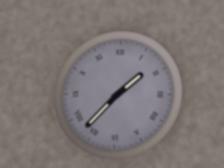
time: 1:37
